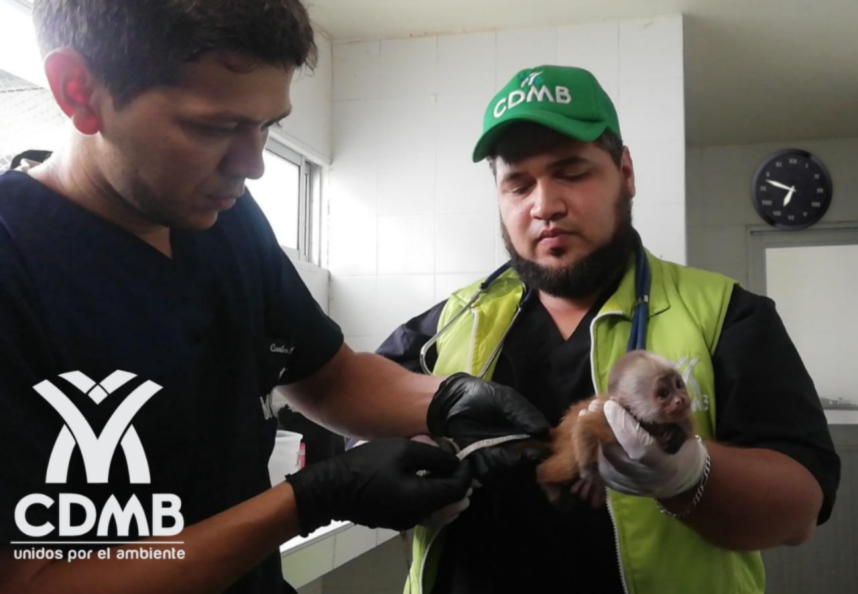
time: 6:48
